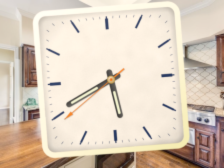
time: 5:40:39
